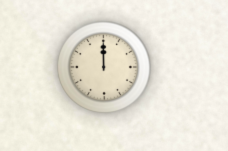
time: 12:00
